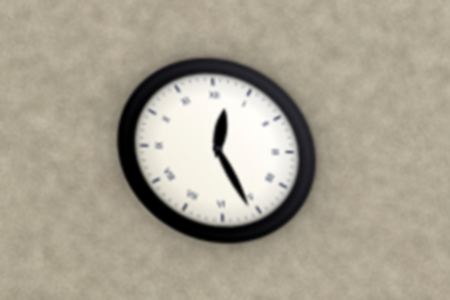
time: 12:26
